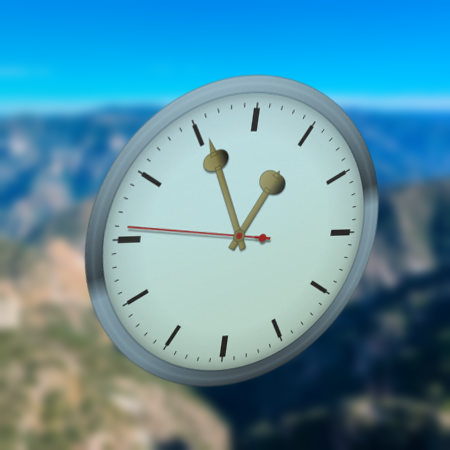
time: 12:55:46
